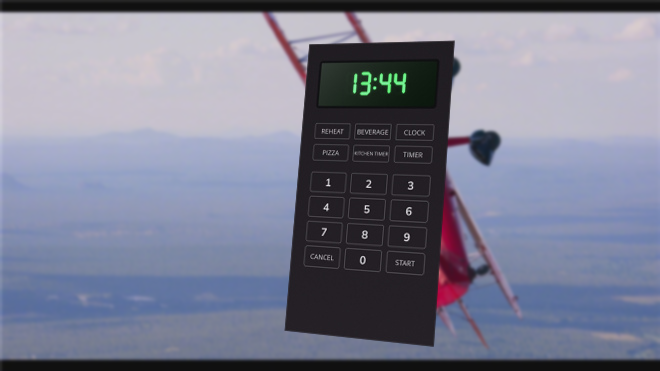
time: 13:44
